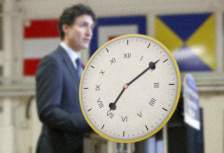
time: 7:09
